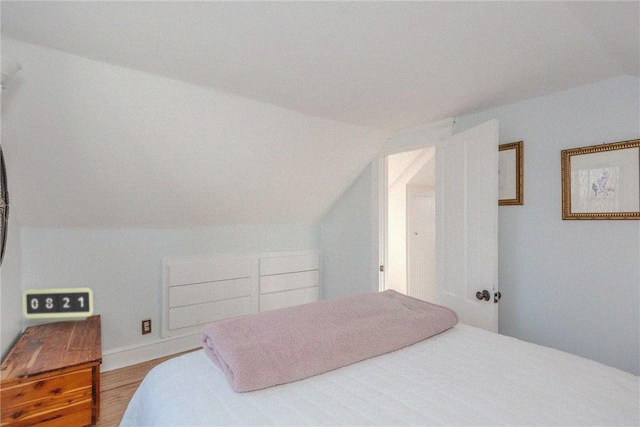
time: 8:21
